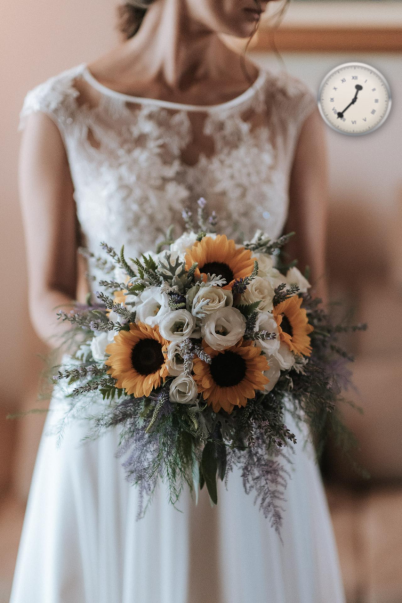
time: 12:37
